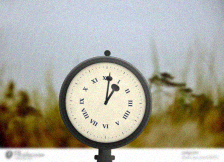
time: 1:01
